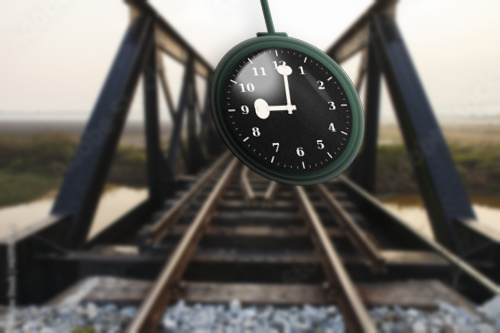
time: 9:01
